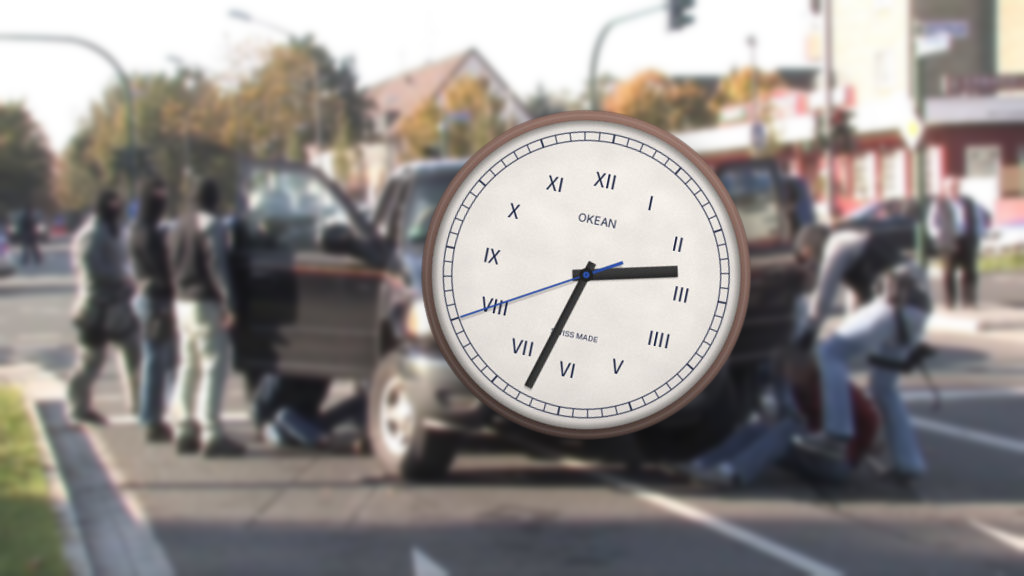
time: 2:32:40
